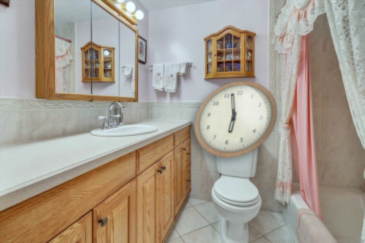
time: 5:57
